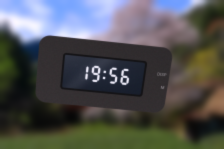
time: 19:56
